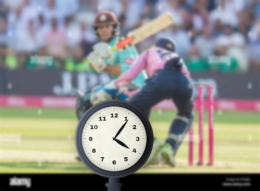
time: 4:06
